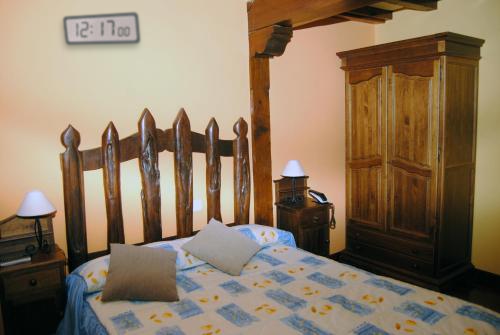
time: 12:17
